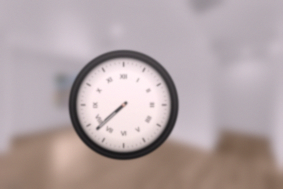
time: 7:38
